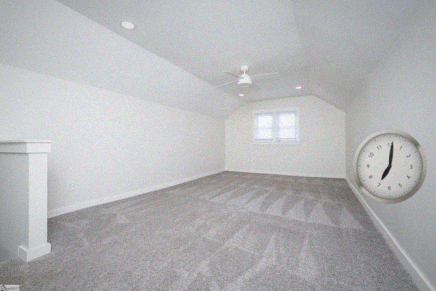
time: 7:01
